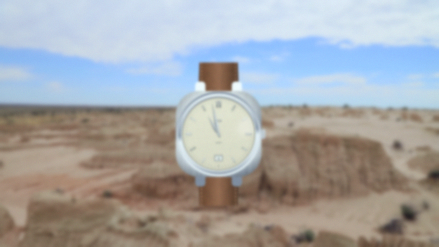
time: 10:58
